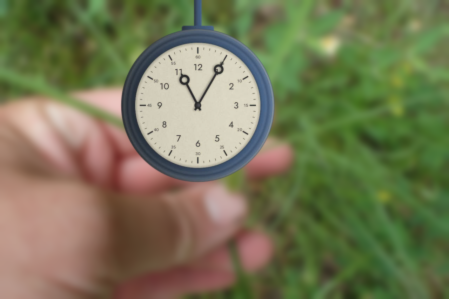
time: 11:05
